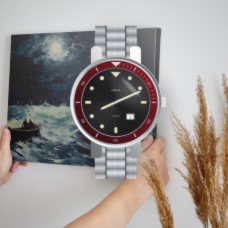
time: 8:11
